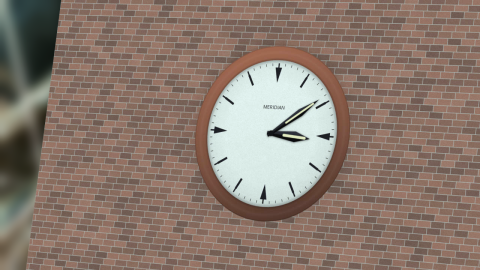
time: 3:09
